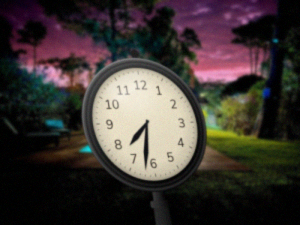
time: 7:32
